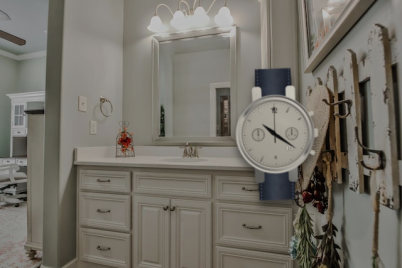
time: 10:21
